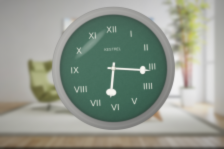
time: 6:16
